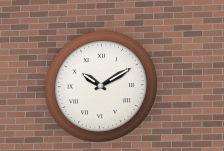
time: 10:10
